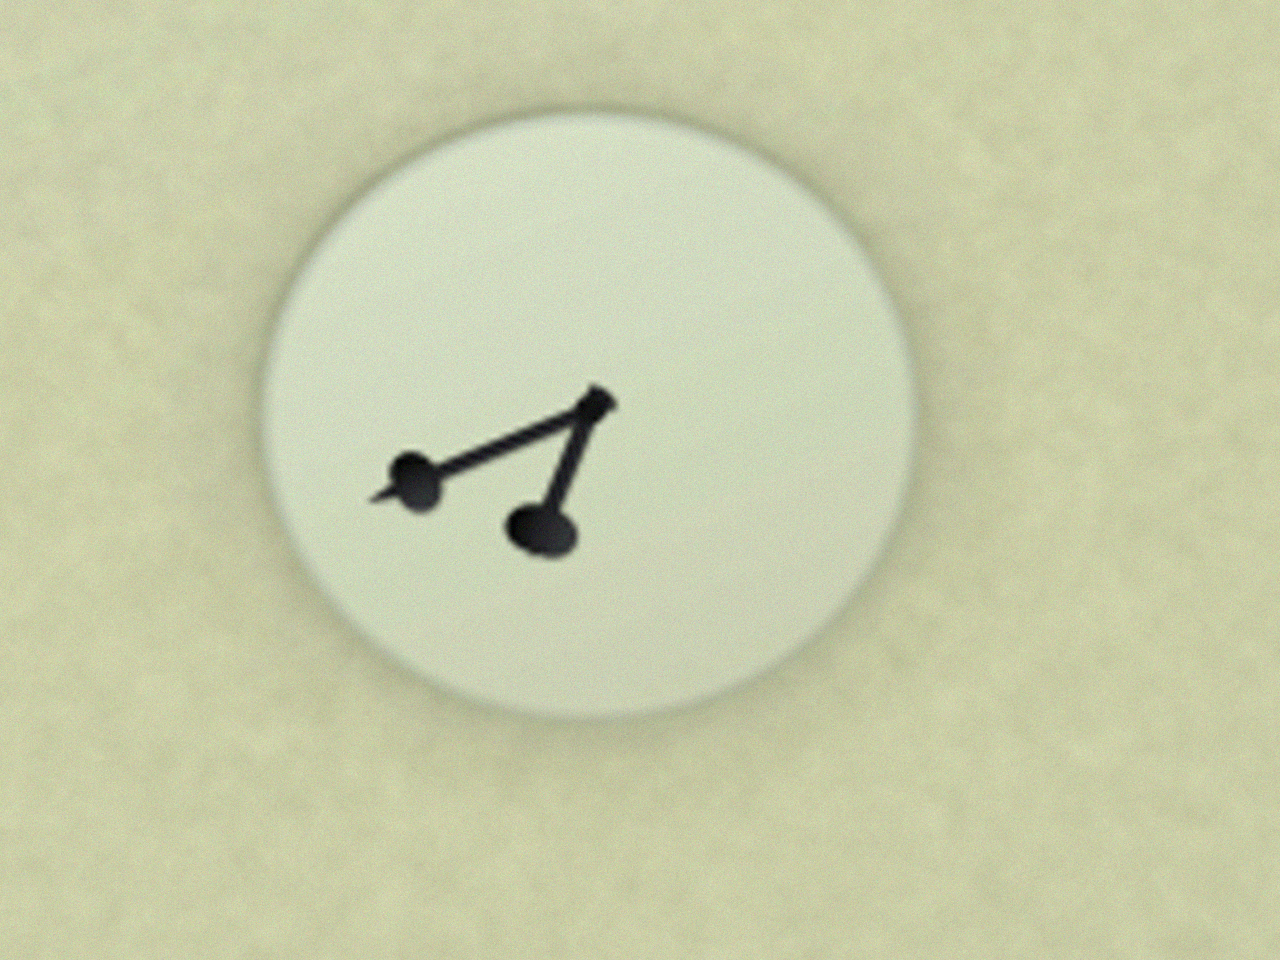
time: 6:41
